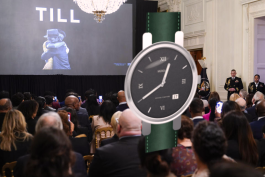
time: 12:40
